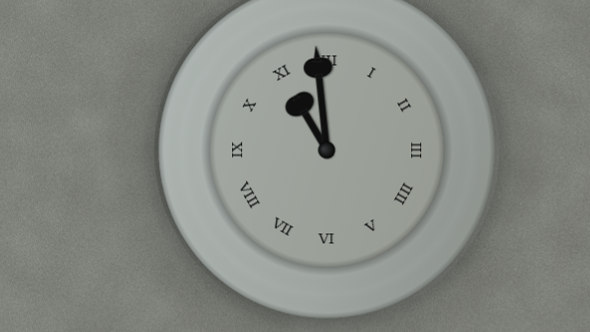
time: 10:59
